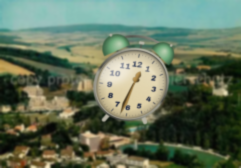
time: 12:32
